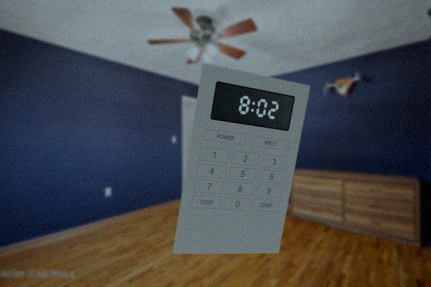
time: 8:02
